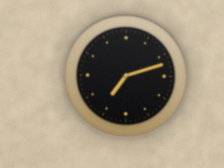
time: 7:12
